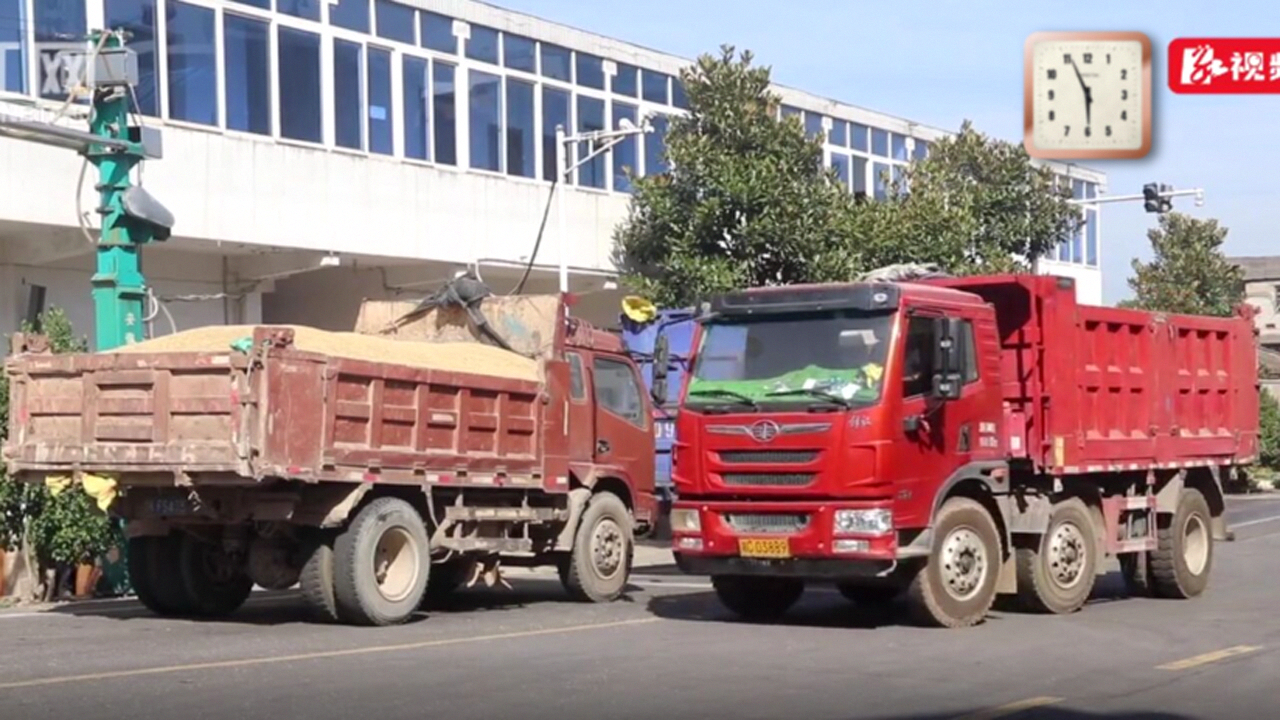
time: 5:56
